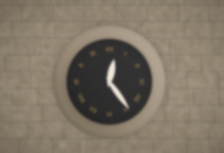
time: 12:24
